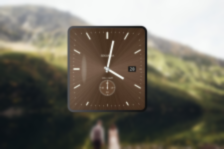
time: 4:02
